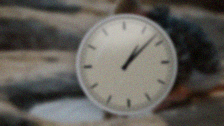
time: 1:08
